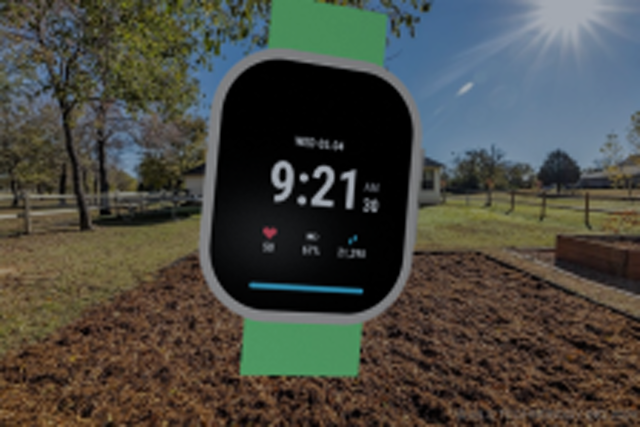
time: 9:21
